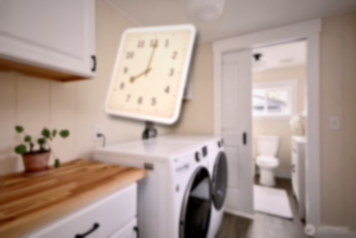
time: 8:01
